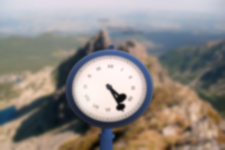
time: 4:25
